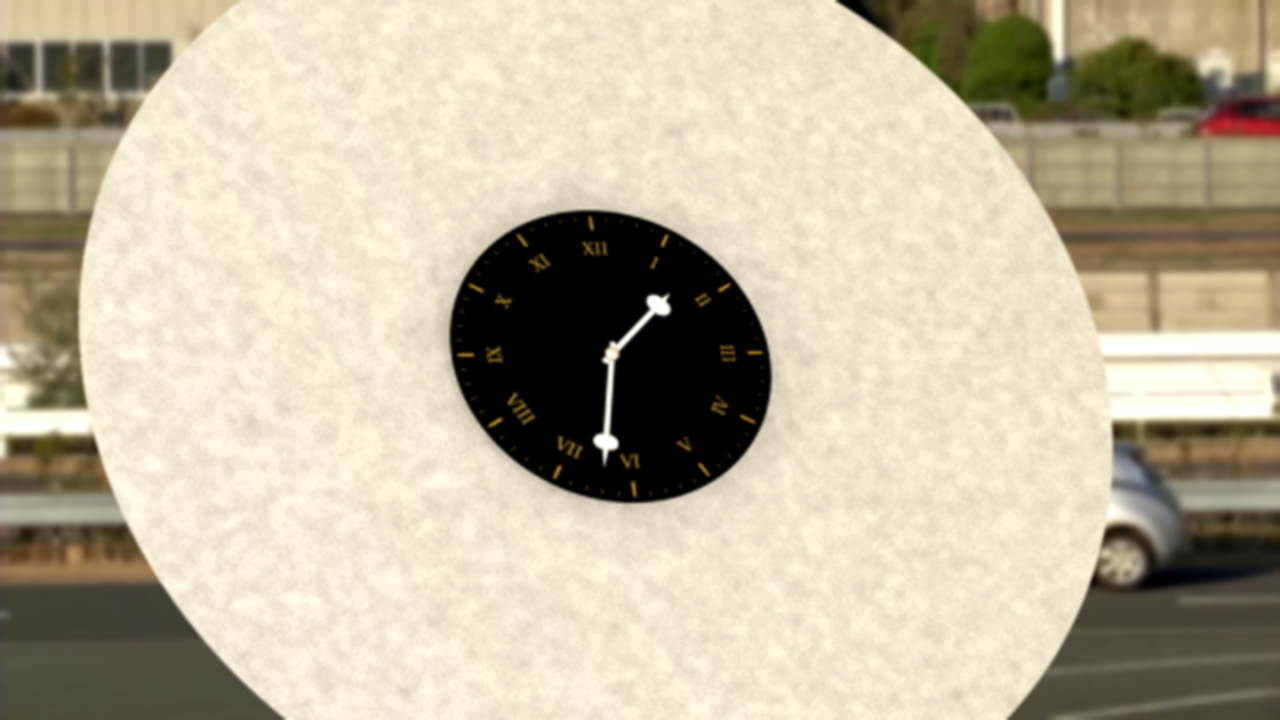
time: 1:32
